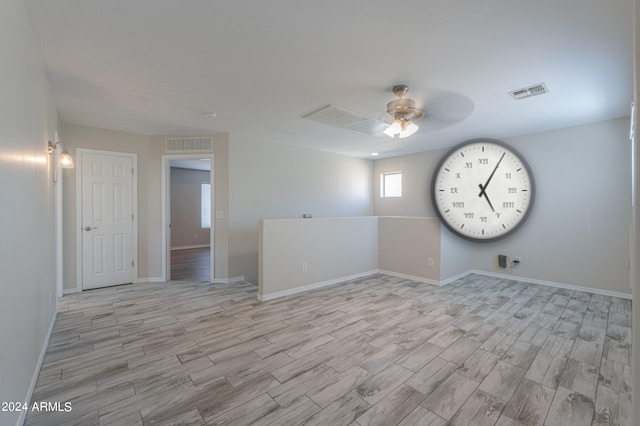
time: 5:05
